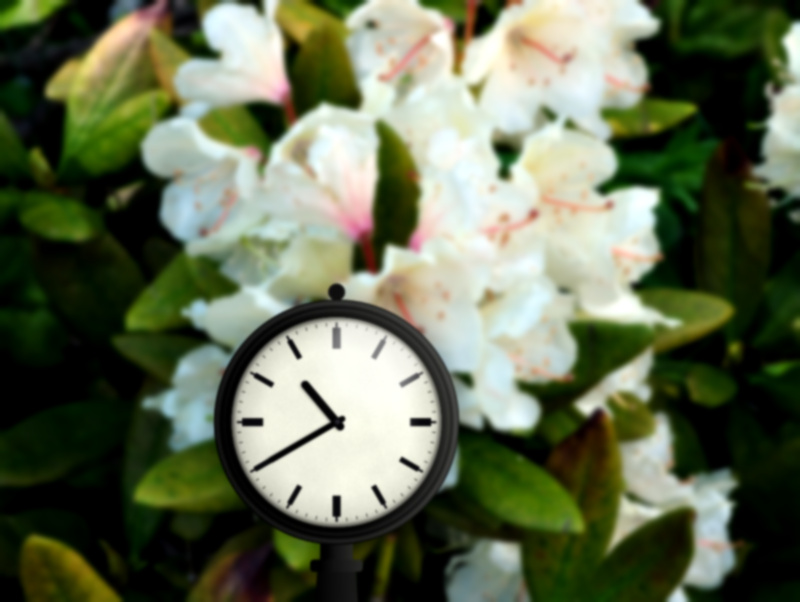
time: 10:40
